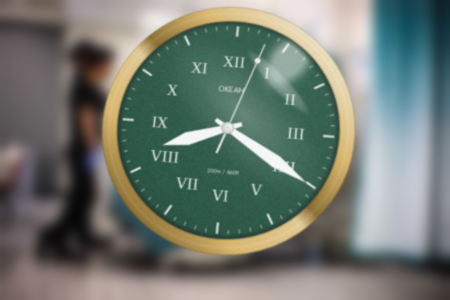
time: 8:20:03
